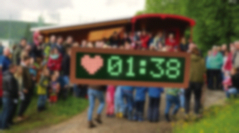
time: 1:38
